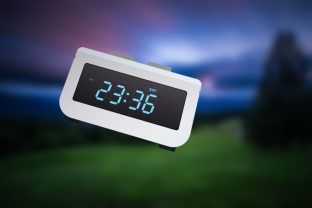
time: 23:36
